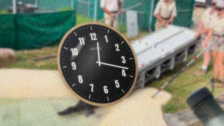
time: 12:18
